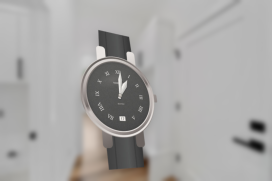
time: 1:01
